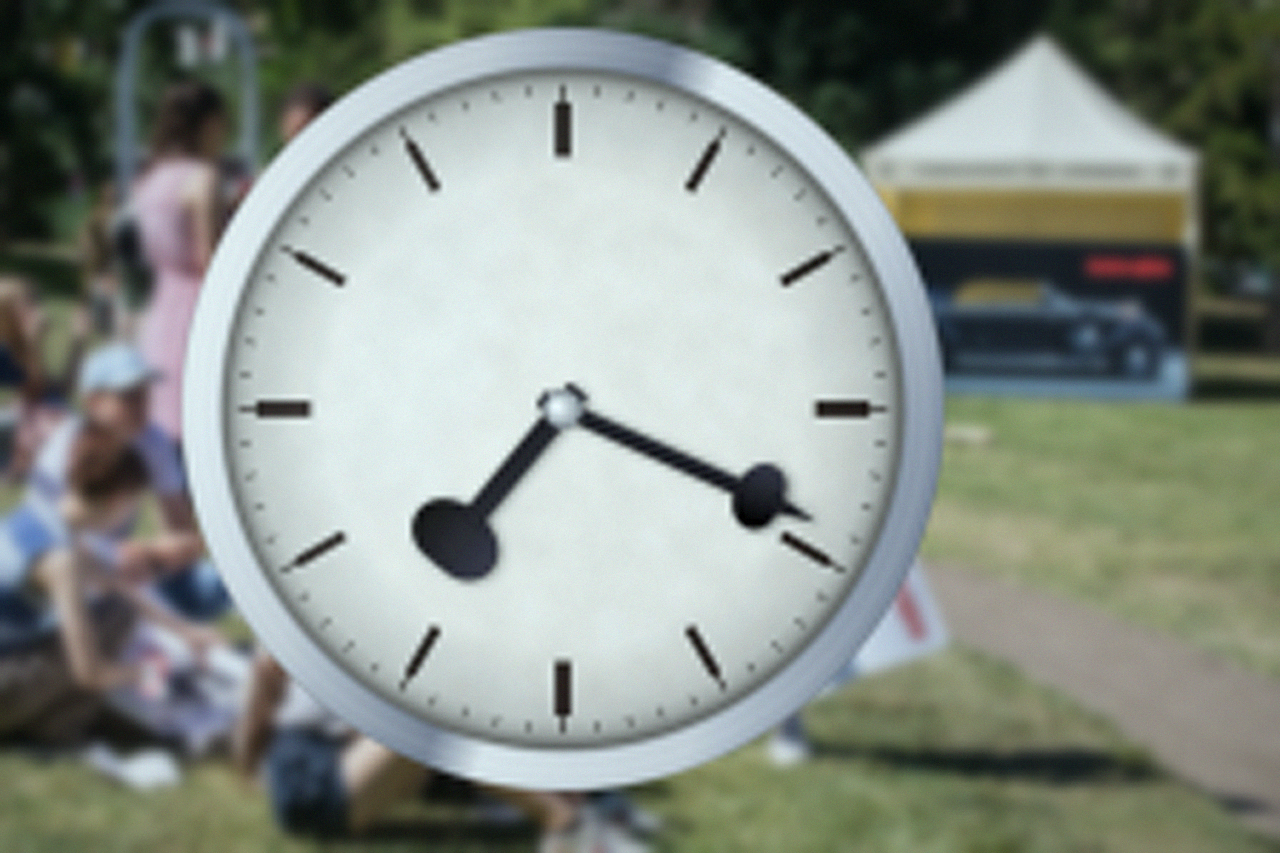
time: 7:19
